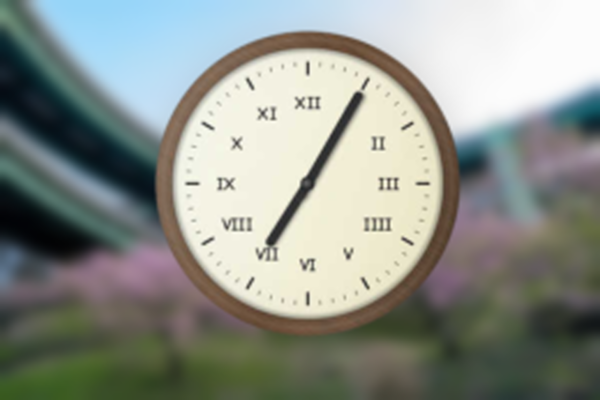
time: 7:05
